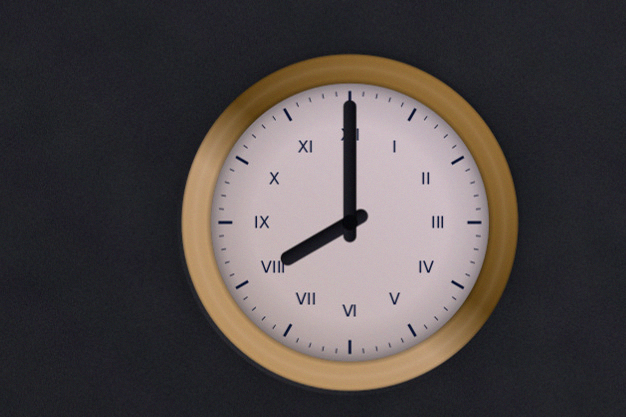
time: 8:00
